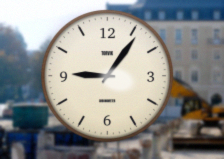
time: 9:06
